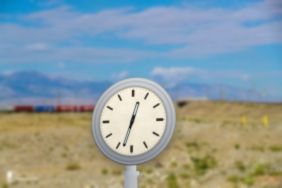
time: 12:33
